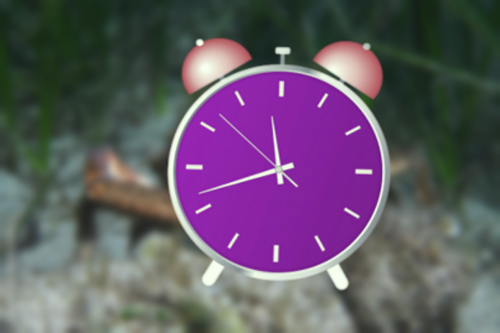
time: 11:41:52
